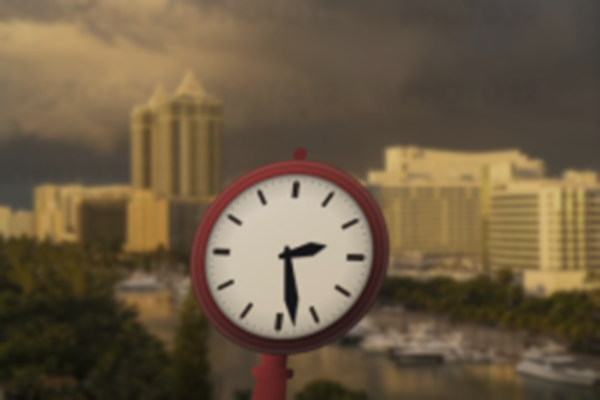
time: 2:28
